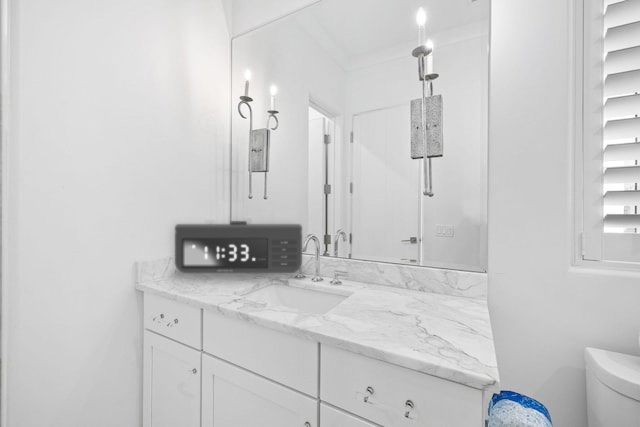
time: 11:33
